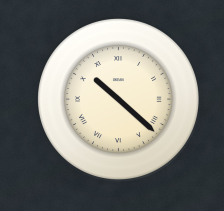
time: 10:22
